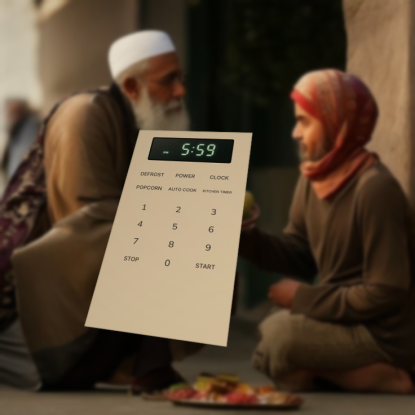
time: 5:59
